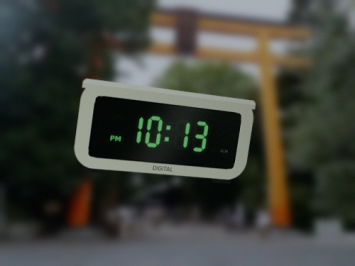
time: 10:13
